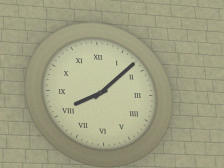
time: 8:08
